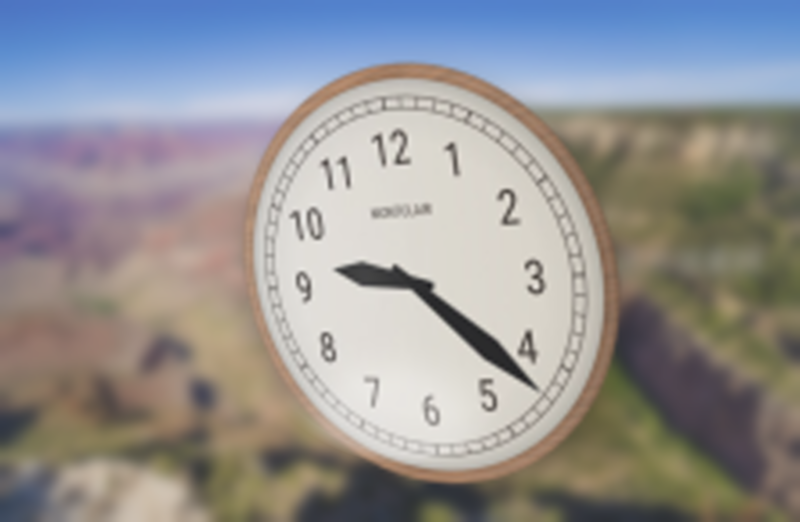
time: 9:22
